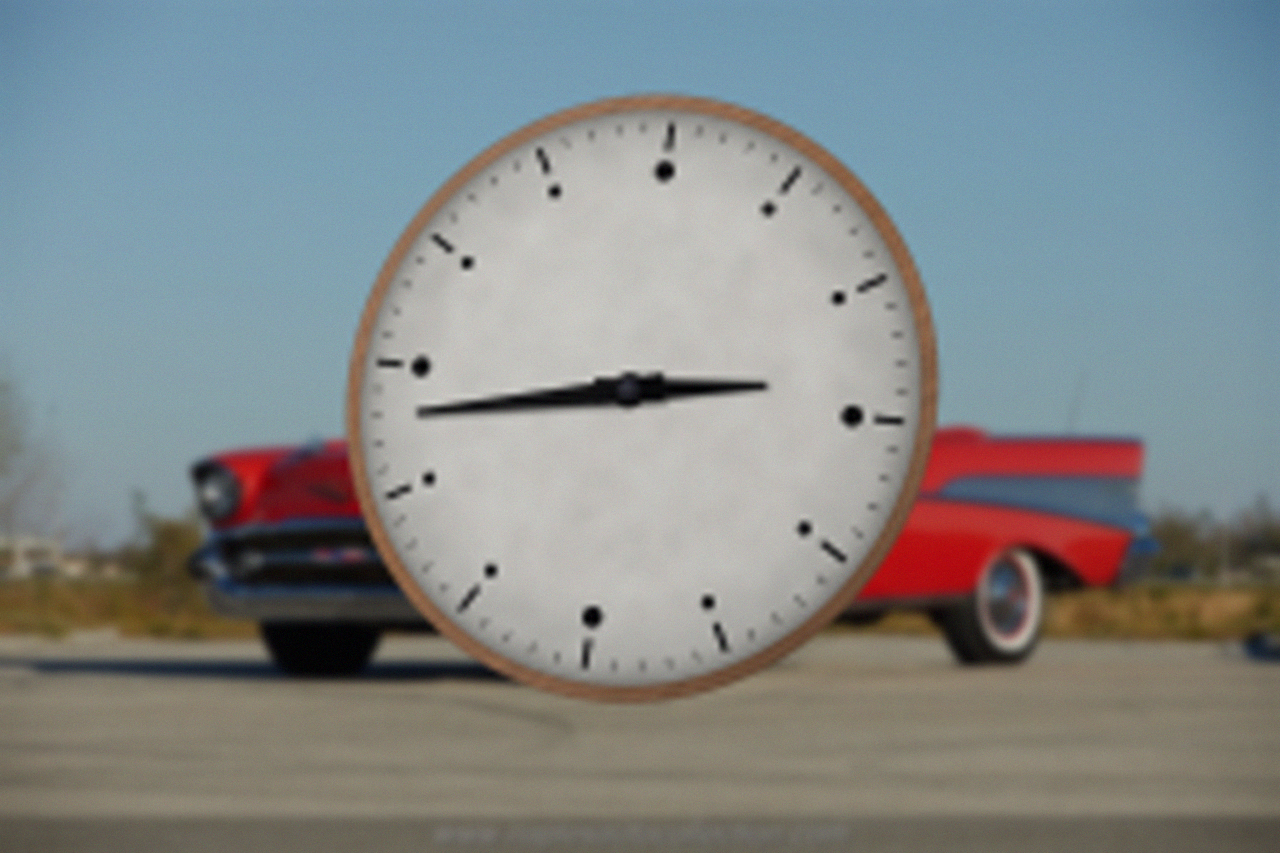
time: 2:43
